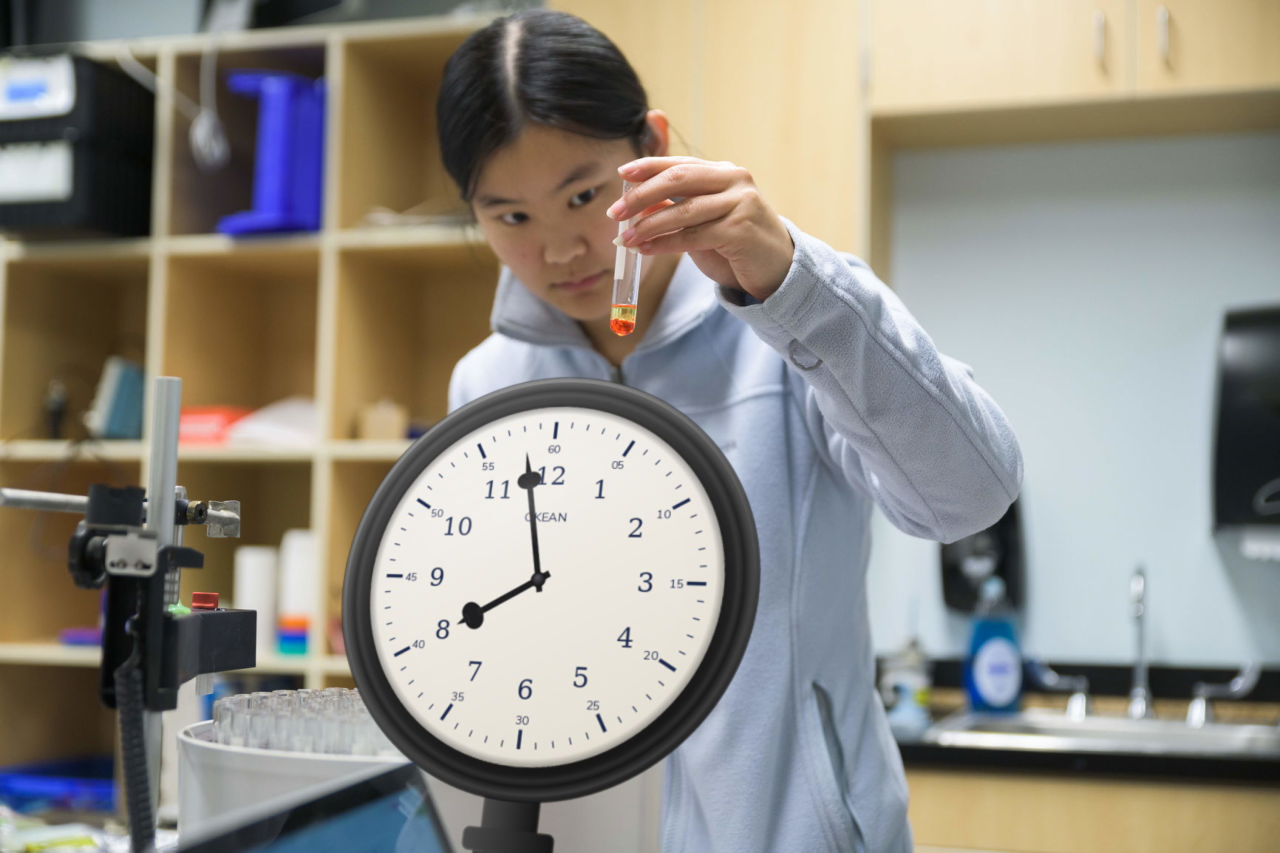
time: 7:58
